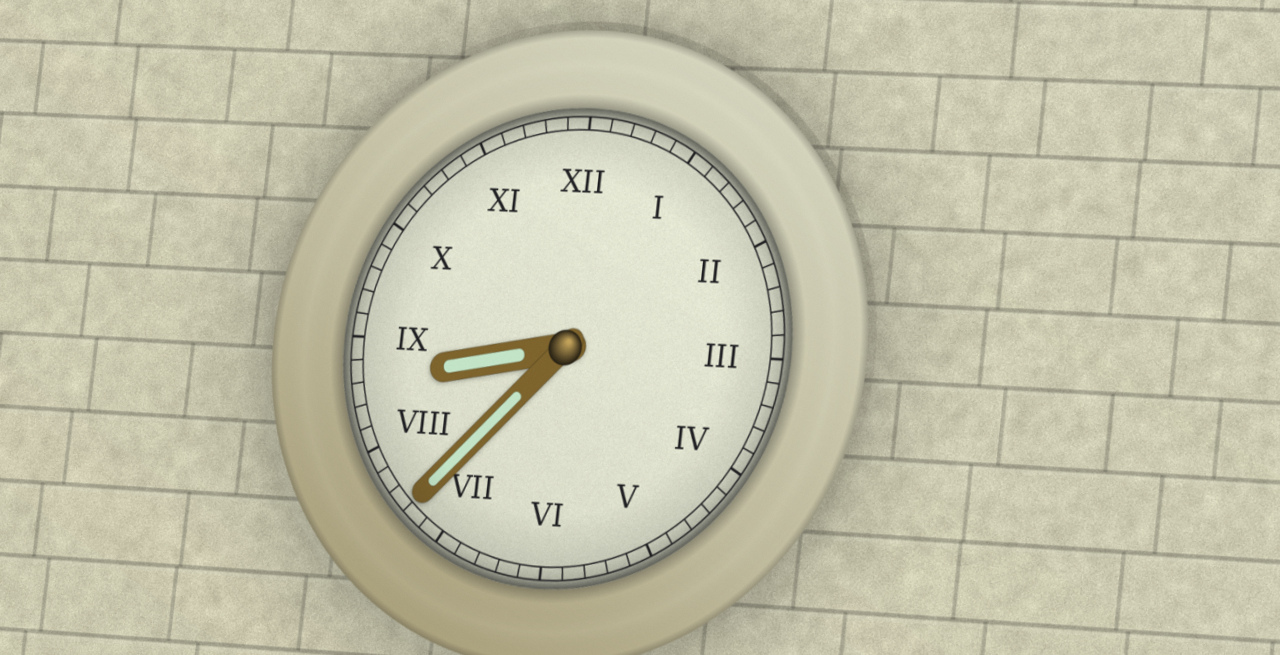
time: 8:37
